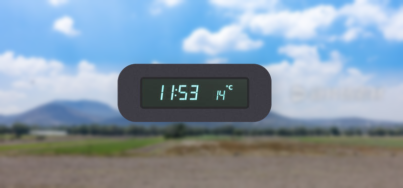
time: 11:53
